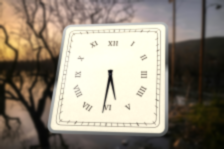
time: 5:31
